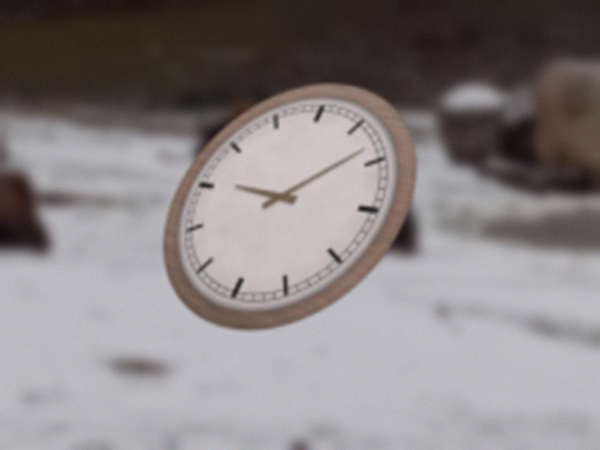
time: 9:08
